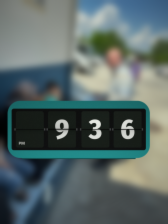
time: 9:36
